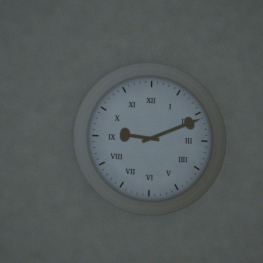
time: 9:11
